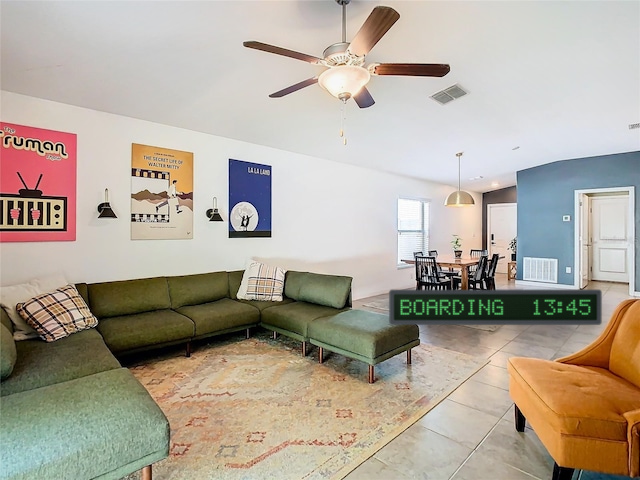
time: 13:45
